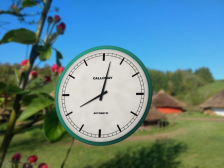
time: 8:02
